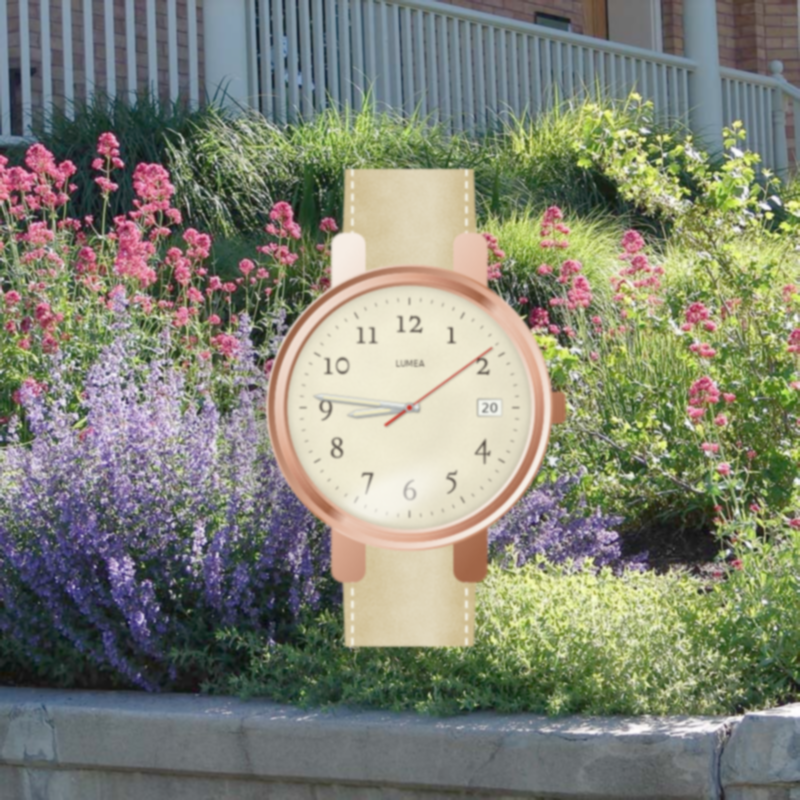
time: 8:46:09
